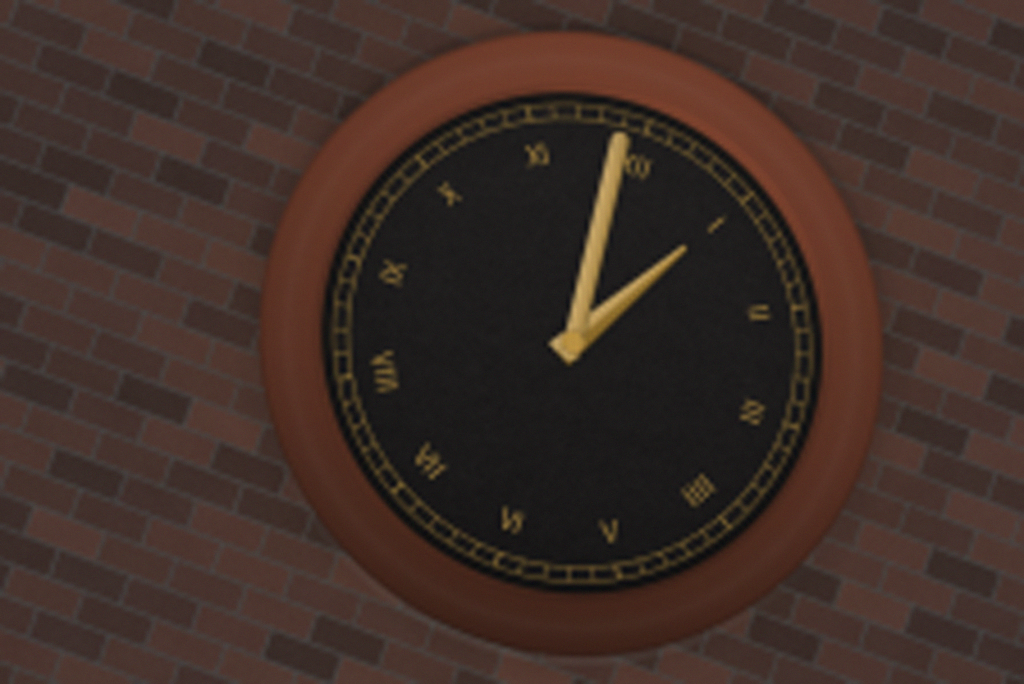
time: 12:59
